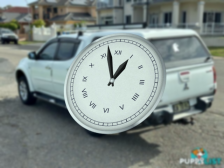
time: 12:57
